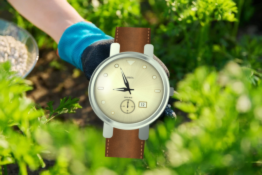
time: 8:56
